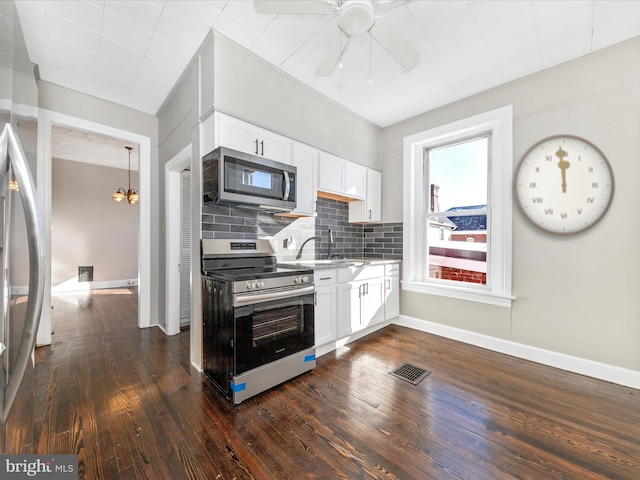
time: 11:59
